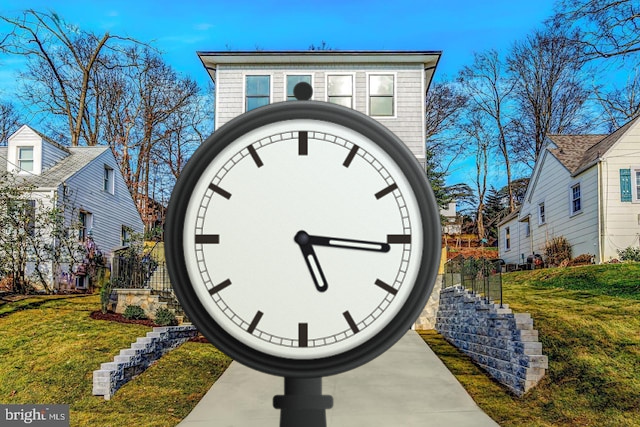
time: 5:16
